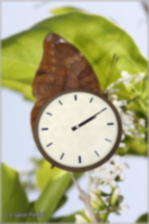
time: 2:10
